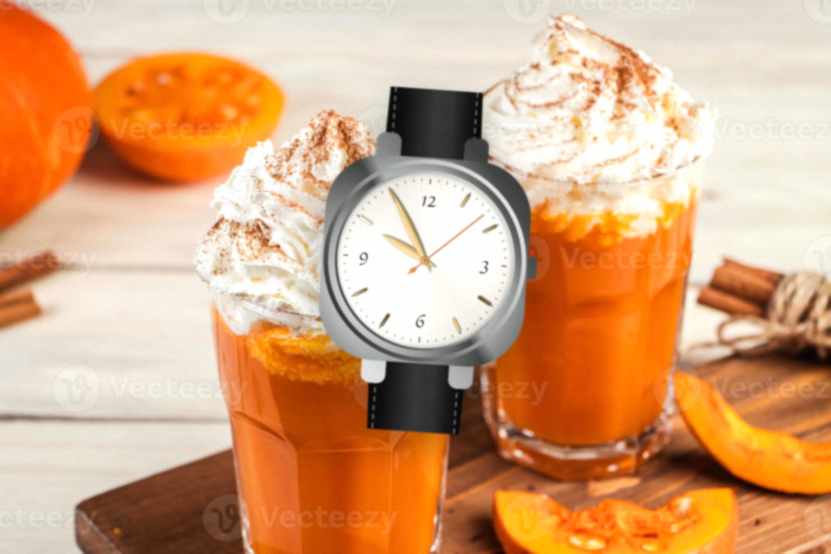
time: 9:55:08
